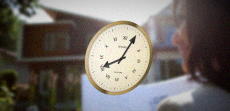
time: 8:04
